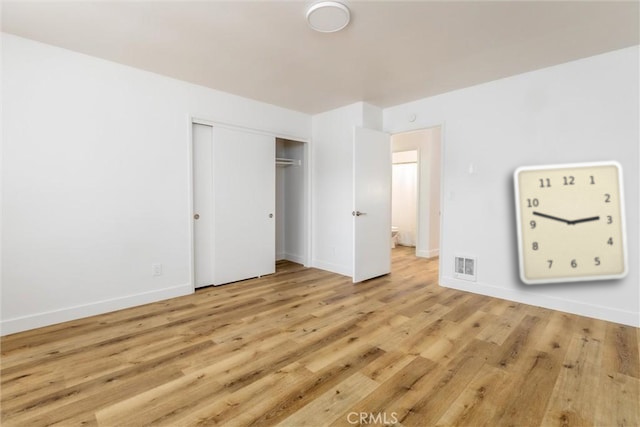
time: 2:48
